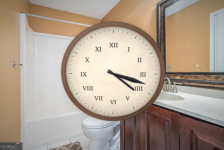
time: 4:18
